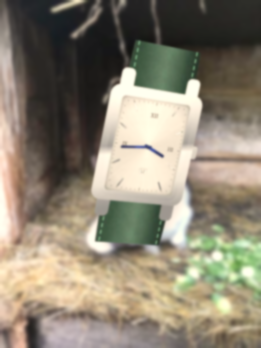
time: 3:44
